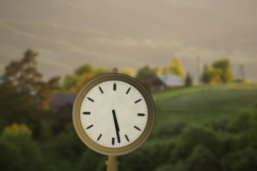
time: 5:28
